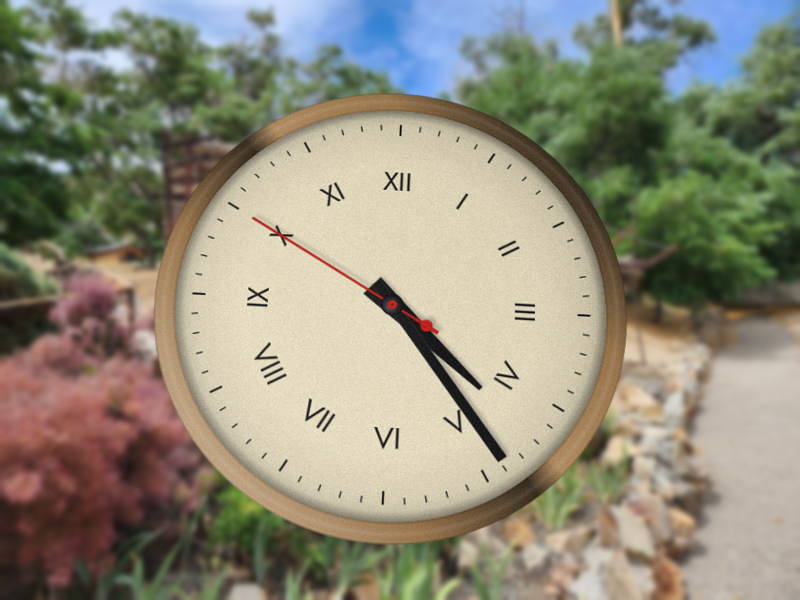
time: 4:23:50
